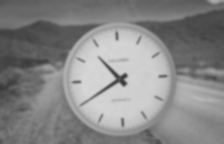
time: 10:40
